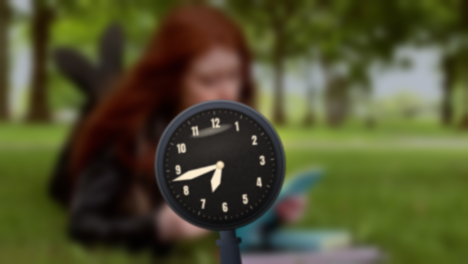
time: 6:43
